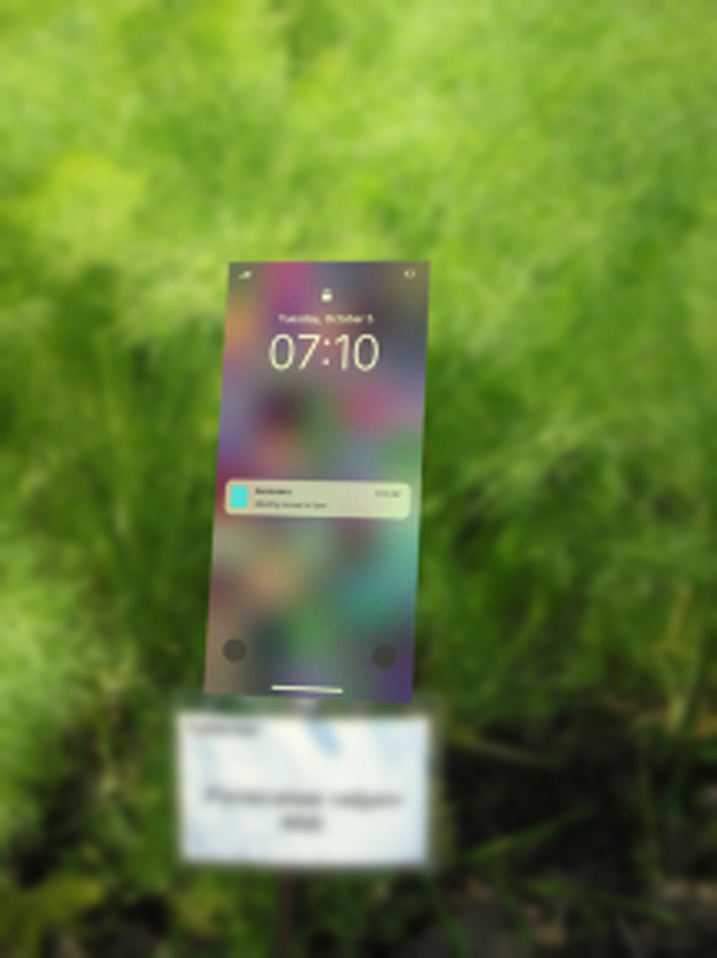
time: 7:10
